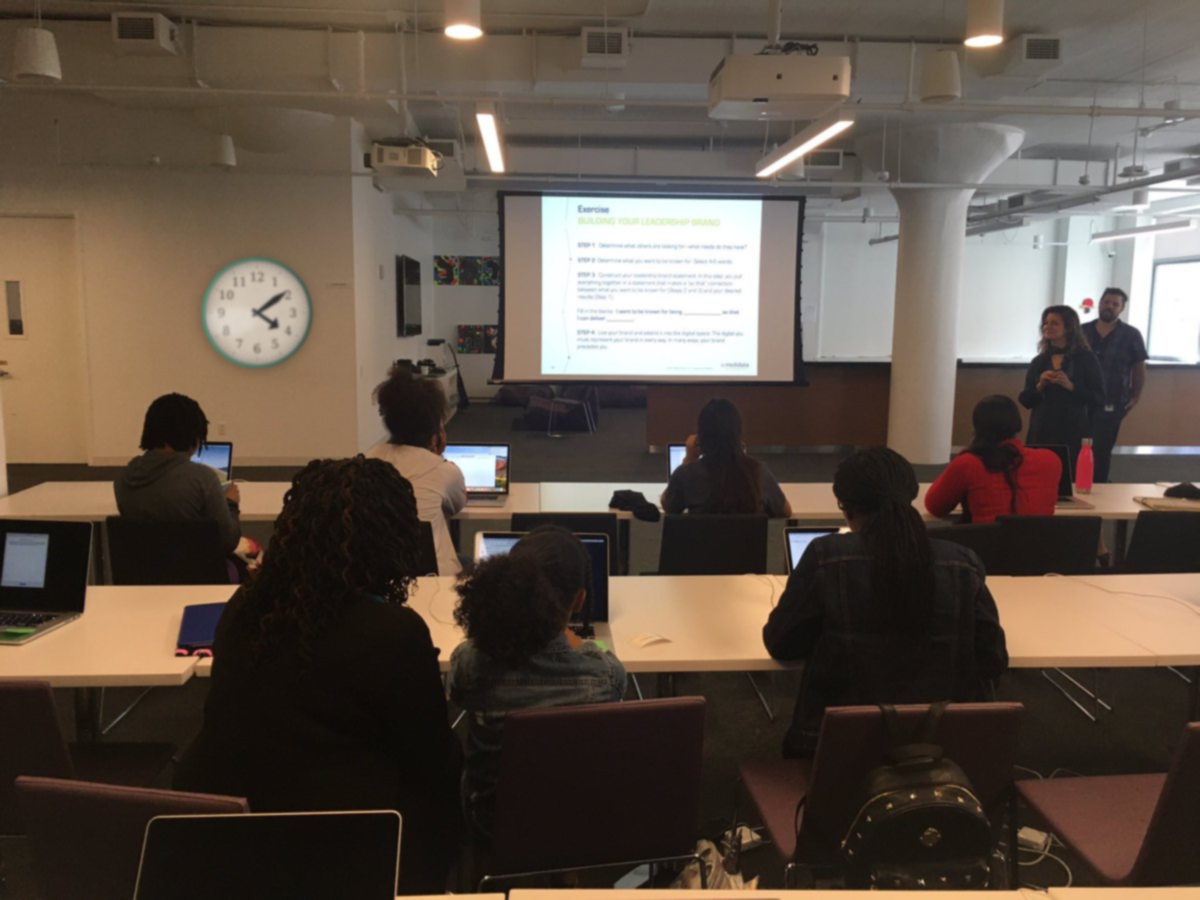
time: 4:09
